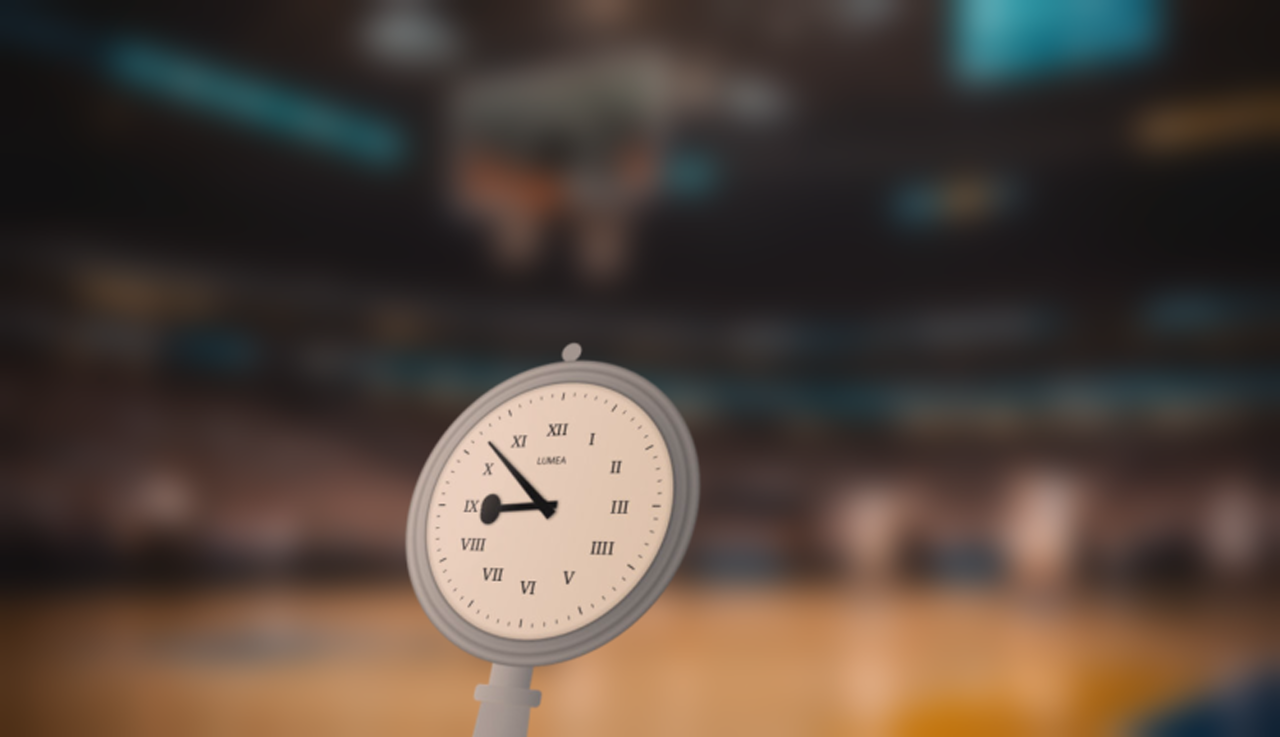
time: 8:52
